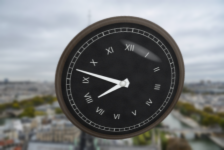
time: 7:47
